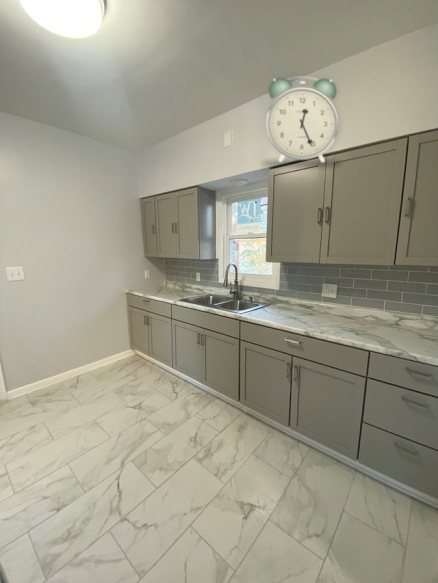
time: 12:26
